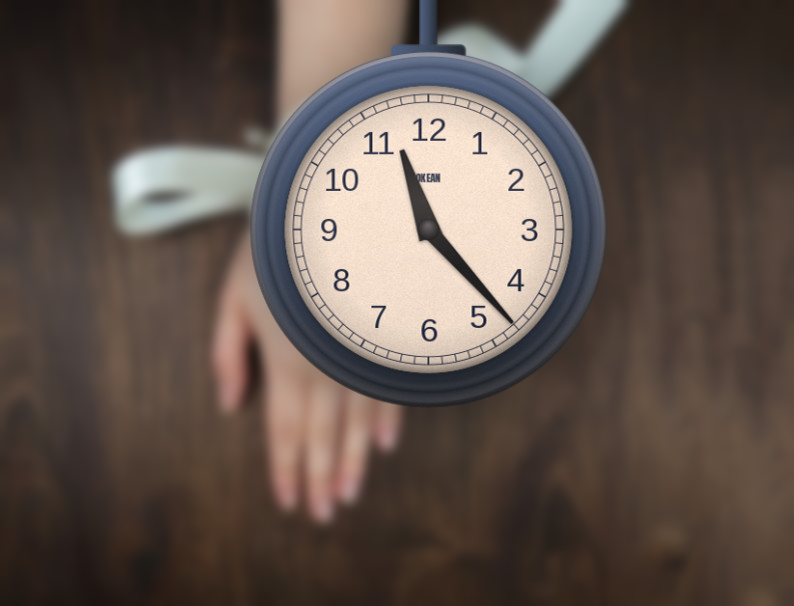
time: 11:23
